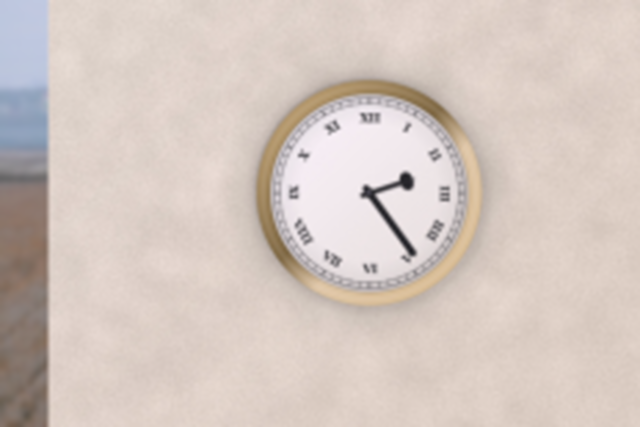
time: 2:24
